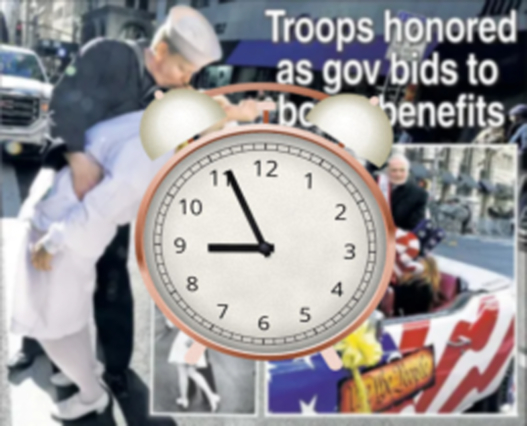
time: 8:56
